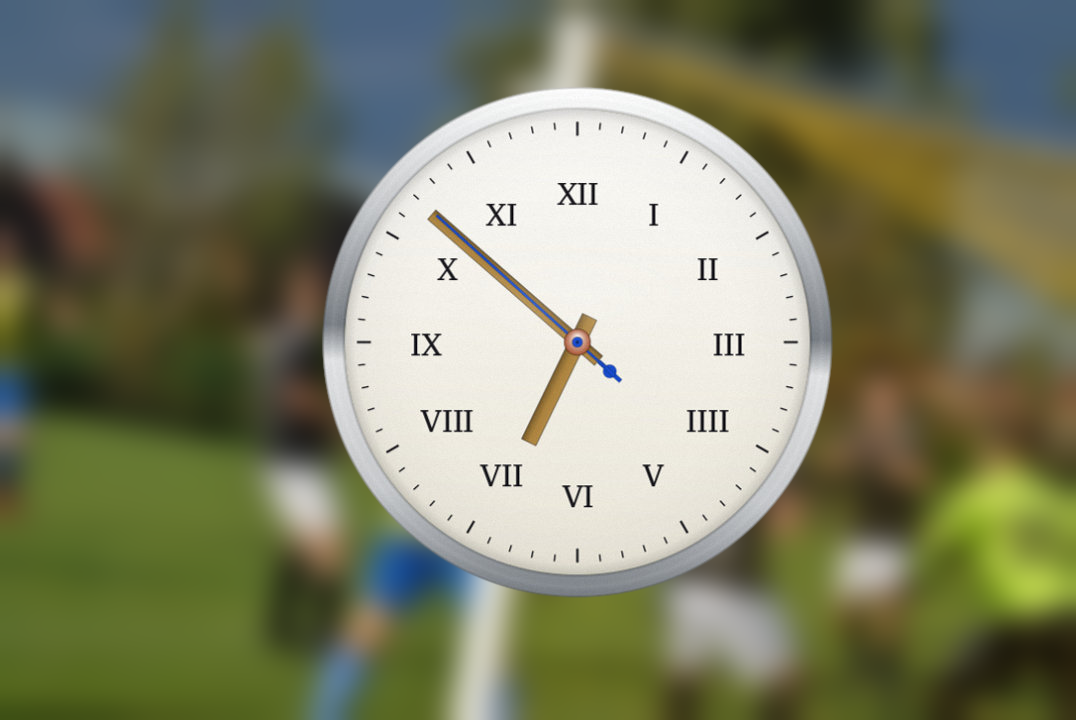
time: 6:51:52
